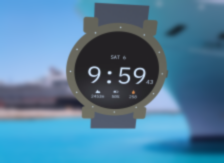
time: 9:59
